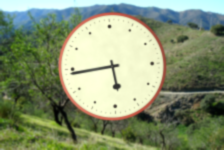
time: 5:44
